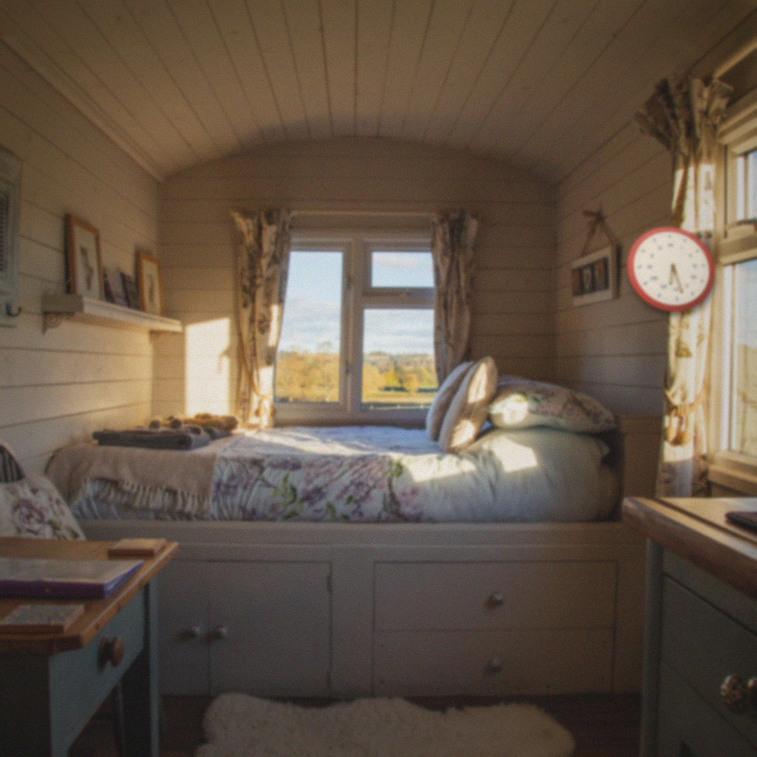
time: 6:28
